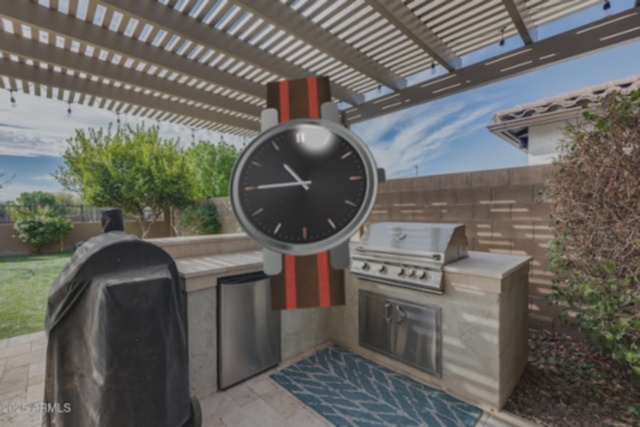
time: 10:45
